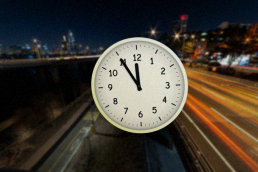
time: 11:55
